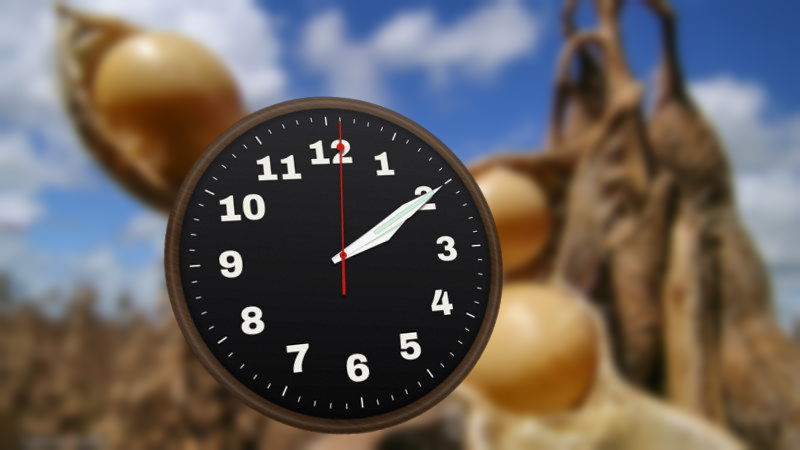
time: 2:10:01
